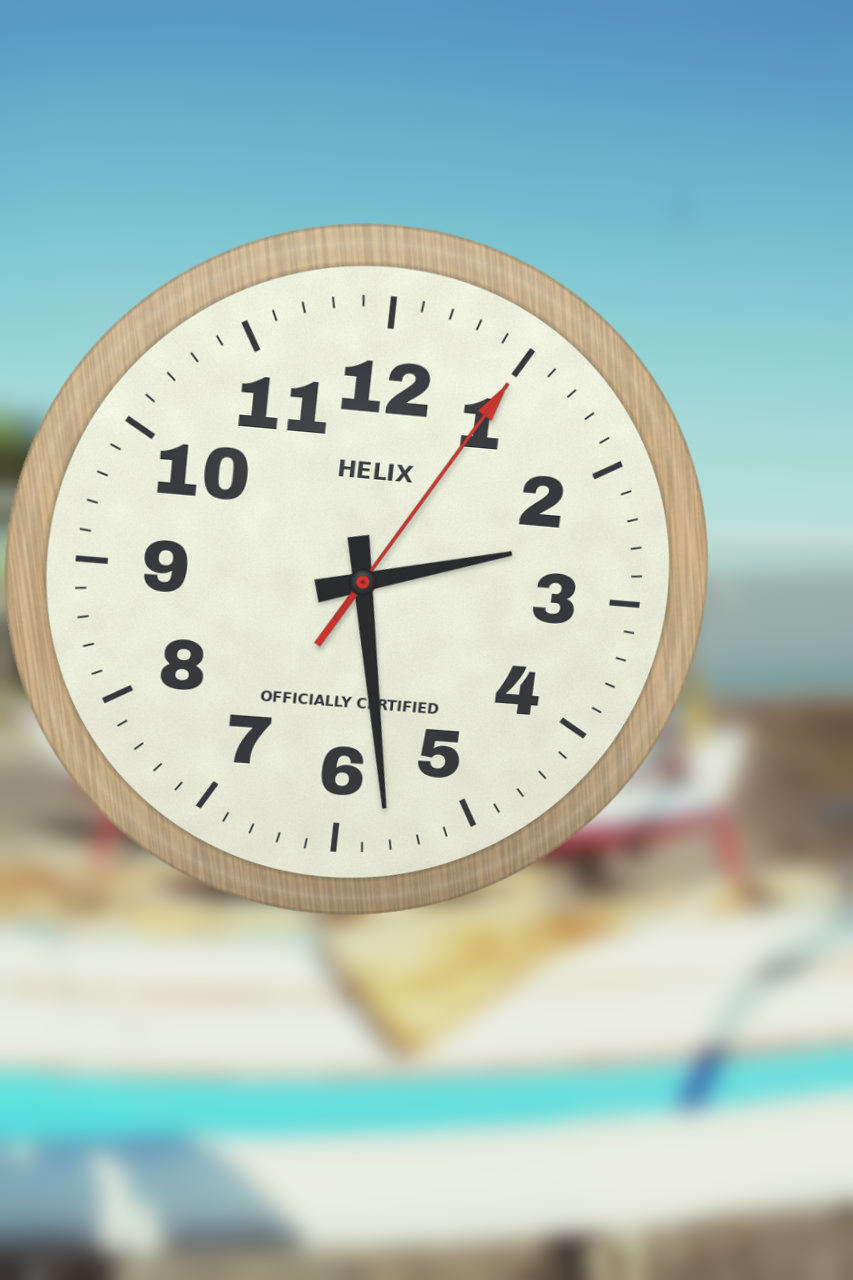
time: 2:28:05
